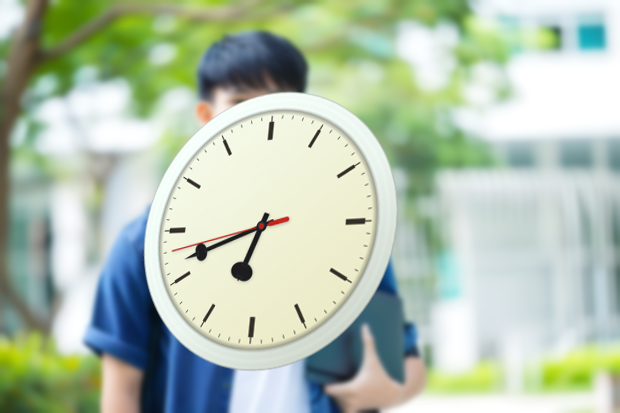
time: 6:41:43
